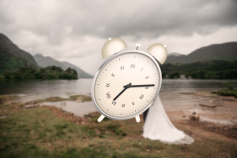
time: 7:14
